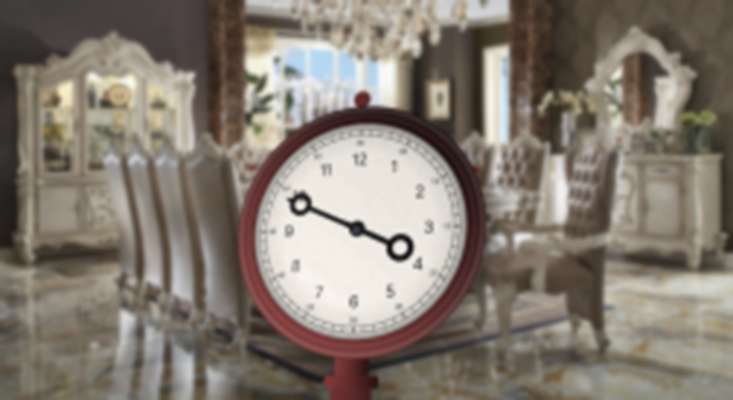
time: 3:49
